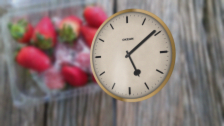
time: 5:09
